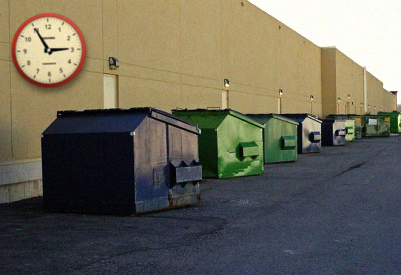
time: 2:55
